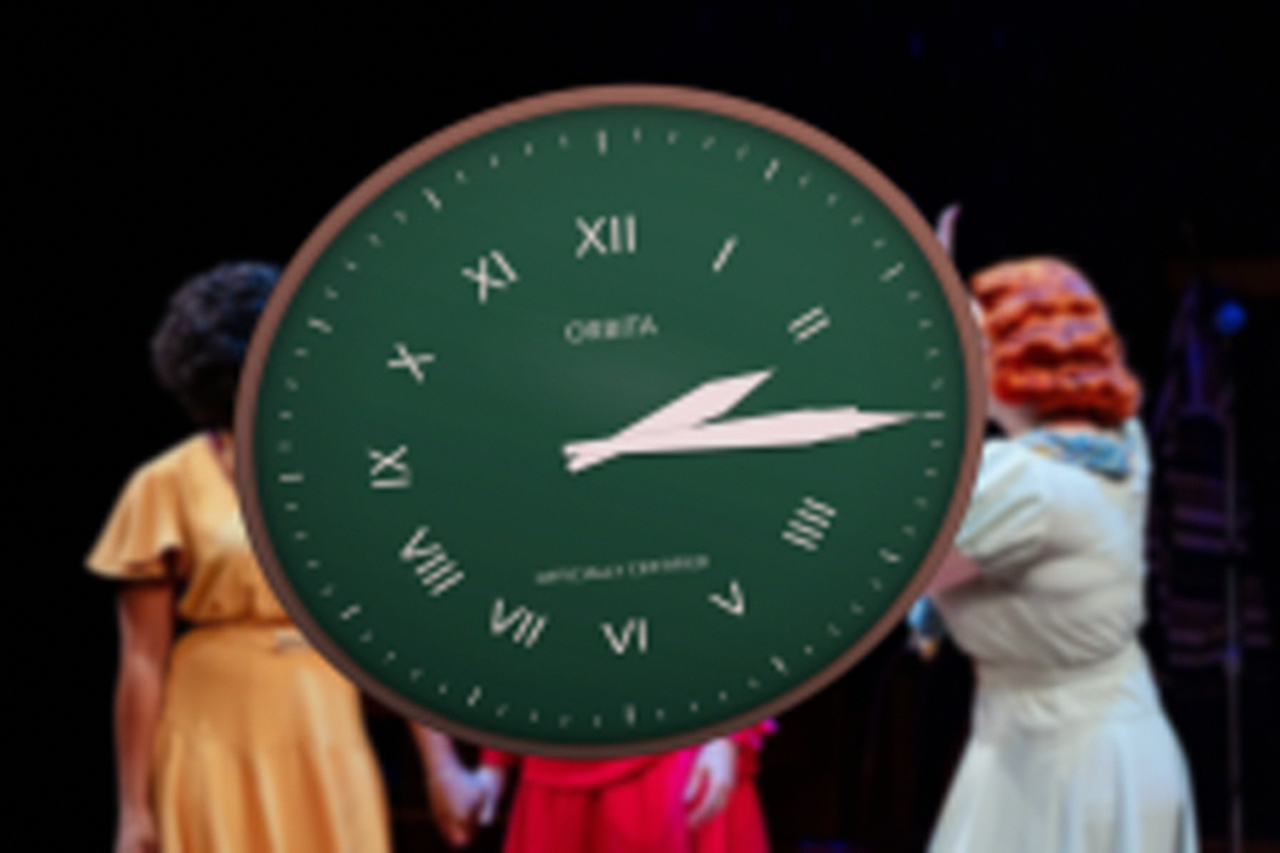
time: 2:15
